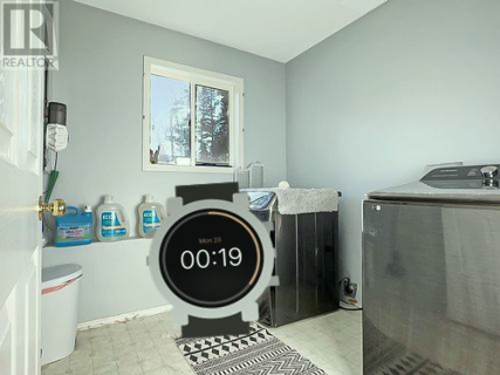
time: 0:19
